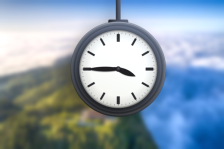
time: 3:45
